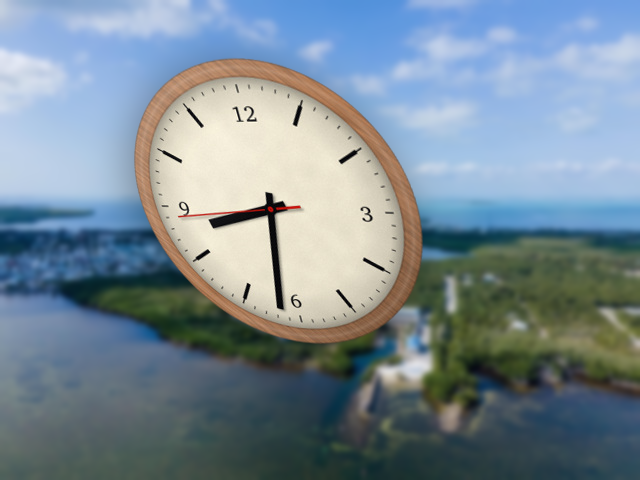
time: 8:31:44
